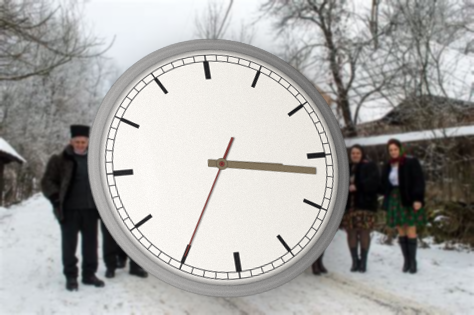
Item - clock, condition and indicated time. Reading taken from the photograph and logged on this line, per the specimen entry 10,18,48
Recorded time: 3,16,35
